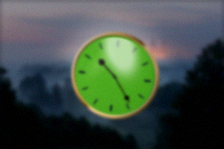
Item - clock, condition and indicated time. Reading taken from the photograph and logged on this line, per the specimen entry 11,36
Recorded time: 10,24
